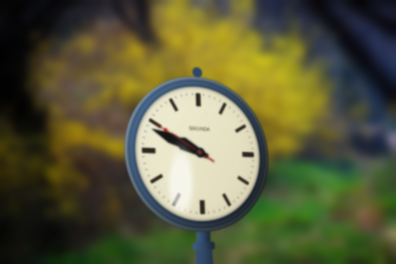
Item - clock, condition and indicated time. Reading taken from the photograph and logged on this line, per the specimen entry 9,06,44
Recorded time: 9,48,50
